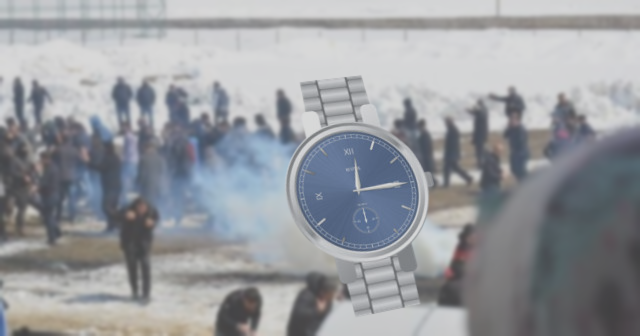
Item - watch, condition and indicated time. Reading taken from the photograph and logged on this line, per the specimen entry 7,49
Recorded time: 12,15
